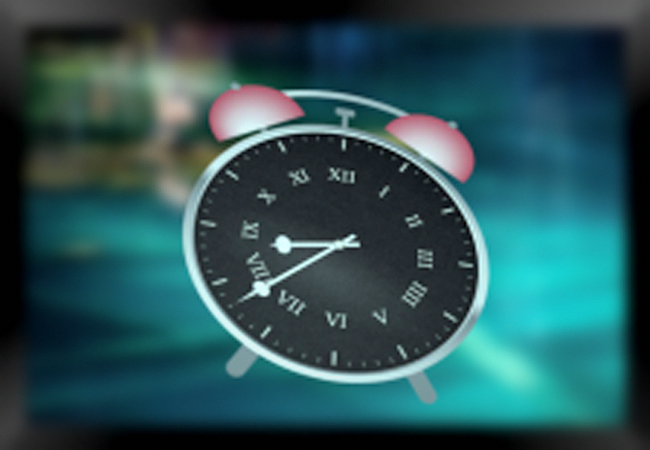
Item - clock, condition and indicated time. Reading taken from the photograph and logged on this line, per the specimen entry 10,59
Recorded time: 8,38
